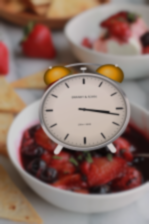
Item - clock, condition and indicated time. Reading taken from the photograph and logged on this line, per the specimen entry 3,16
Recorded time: 3,17
